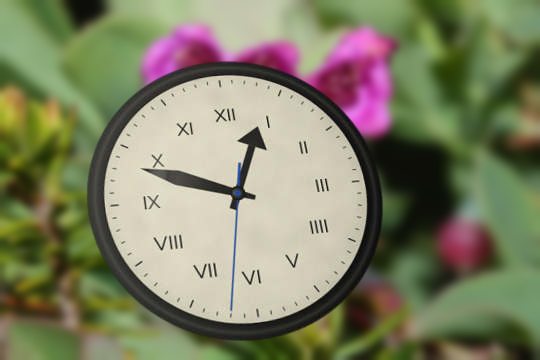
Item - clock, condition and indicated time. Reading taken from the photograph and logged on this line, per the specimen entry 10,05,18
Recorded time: 12,48,32
